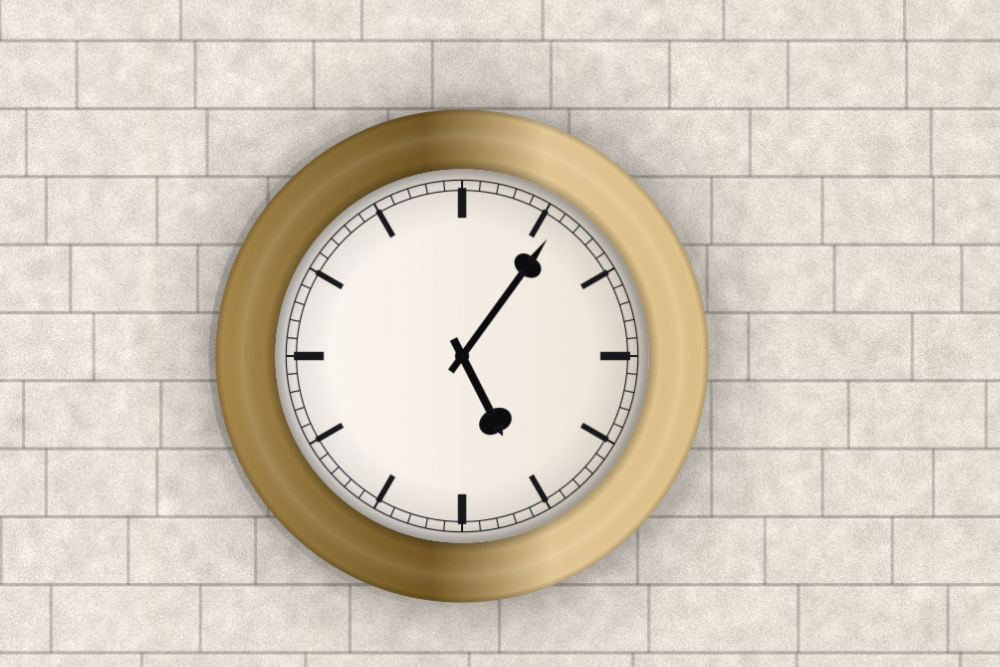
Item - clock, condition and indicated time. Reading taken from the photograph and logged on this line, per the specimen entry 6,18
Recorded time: 5,06
